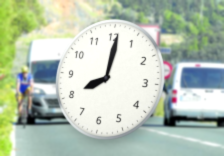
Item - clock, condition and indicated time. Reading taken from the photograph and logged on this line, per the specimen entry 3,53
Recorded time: 8,01
